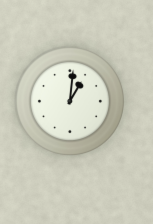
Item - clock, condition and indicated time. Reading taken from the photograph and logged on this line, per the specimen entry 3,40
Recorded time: 1,01
